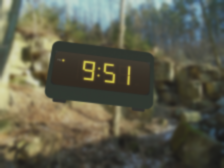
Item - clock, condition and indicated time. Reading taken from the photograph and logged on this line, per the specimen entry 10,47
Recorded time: 9,51
